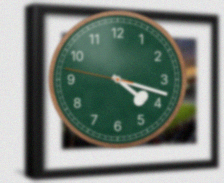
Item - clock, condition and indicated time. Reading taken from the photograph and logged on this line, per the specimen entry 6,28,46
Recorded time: 4,17,47
